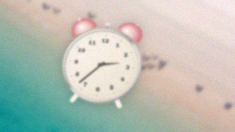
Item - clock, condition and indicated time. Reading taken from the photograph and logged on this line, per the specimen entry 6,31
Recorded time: 2,37
